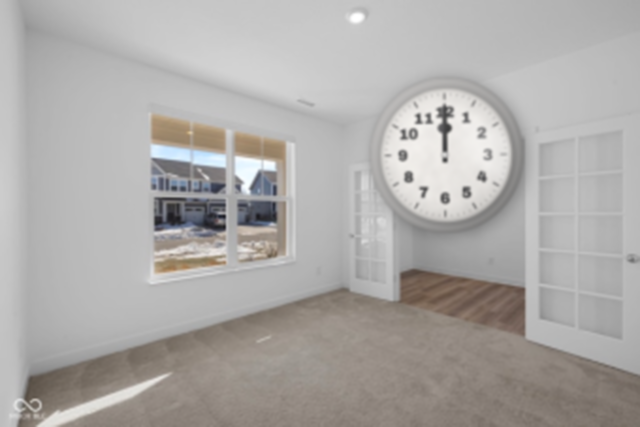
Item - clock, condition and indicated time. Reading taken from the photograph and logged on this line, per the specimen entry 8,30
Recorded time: 12,00
